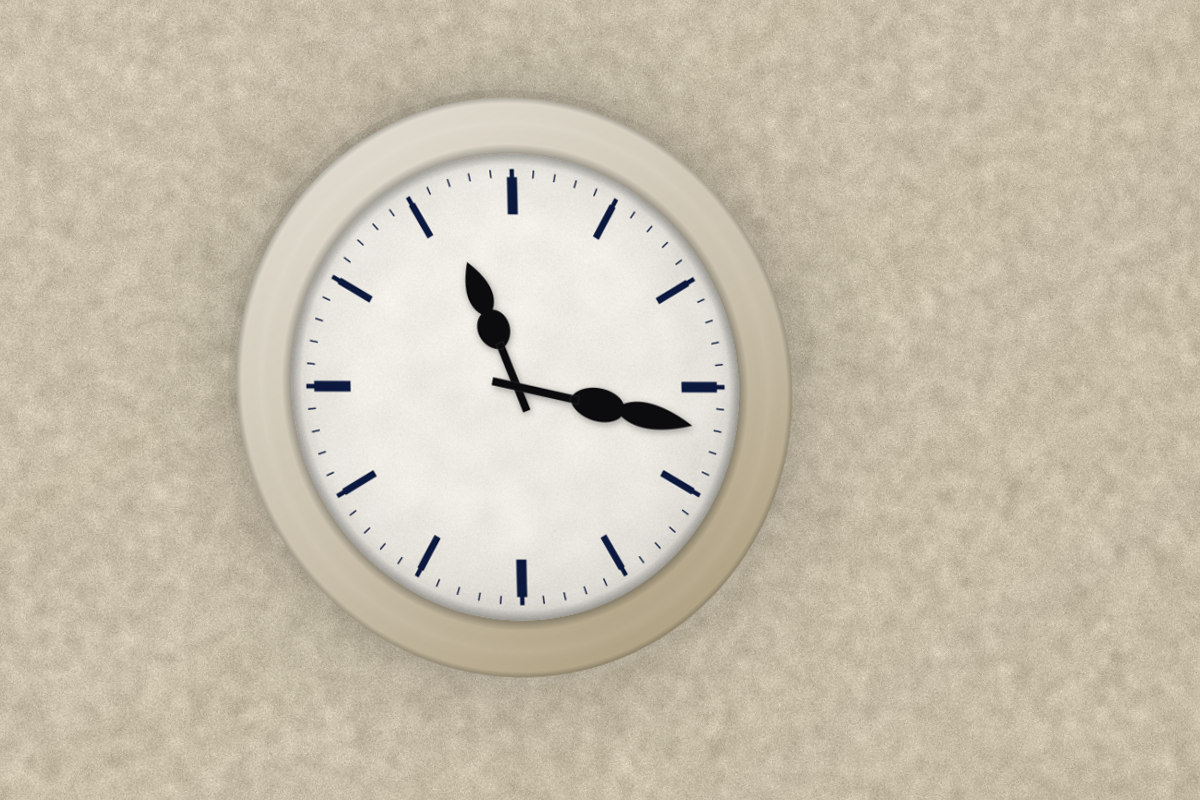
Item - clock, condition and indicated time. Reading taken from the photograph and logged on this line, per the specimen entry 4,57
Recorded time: 11,17
